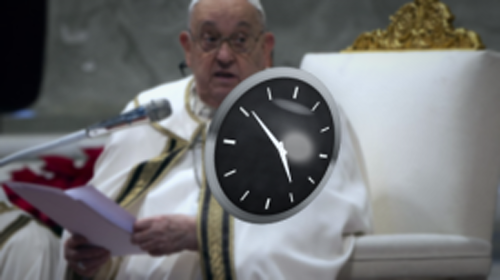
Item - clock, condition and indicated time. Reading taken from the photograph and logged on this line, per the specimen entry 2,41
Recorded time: 4,51
